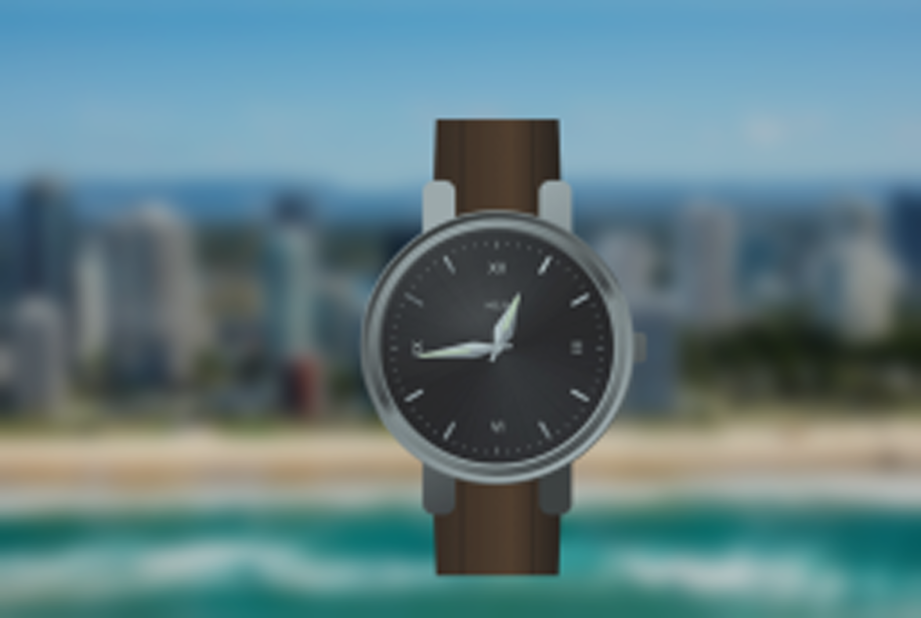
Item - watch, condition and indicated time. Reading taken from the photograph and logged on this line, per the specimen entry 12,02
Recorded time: 12,44
